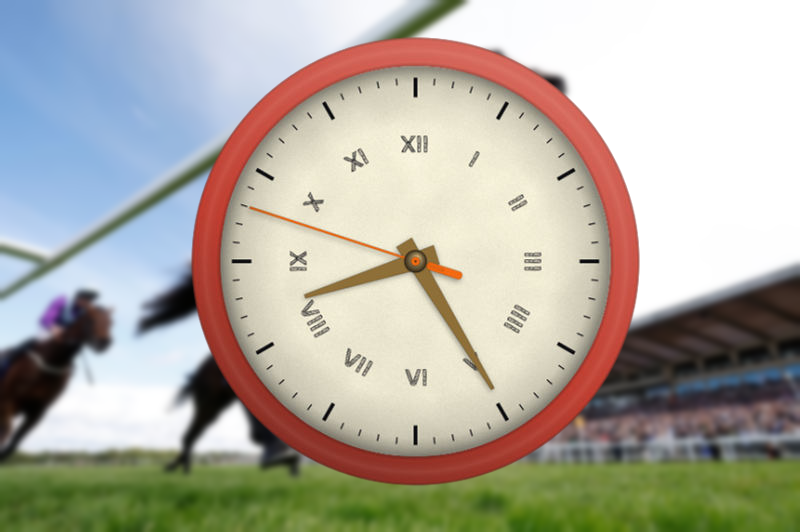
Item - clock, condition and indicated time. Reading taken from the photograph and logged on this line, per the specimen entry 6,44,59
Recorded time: 8,24,48
